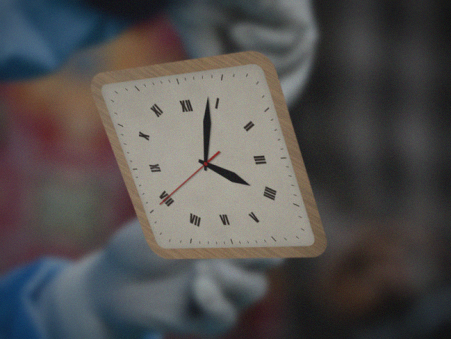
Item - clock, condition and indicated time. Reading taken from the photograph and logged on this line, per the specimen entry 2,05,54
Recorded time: 4,03,40
